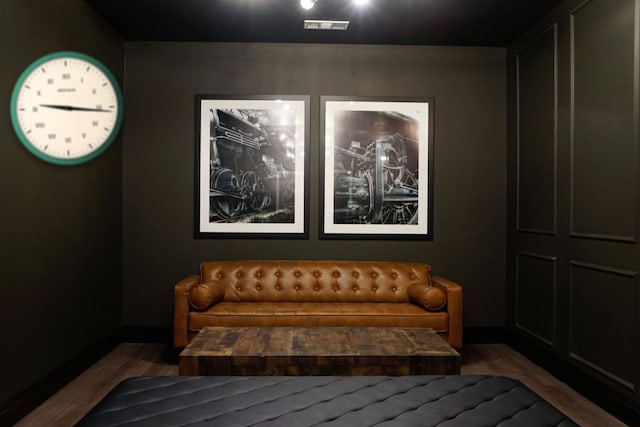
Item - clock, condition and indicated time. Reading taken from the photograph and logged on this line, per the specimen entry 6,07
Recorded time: 9,16
